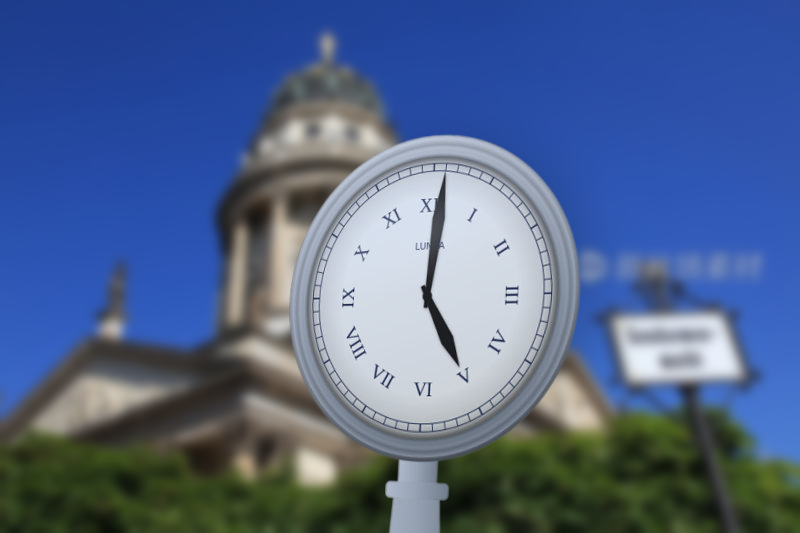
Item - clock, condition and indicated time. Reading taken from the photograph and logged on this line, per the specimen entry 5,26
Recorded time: 5,01
